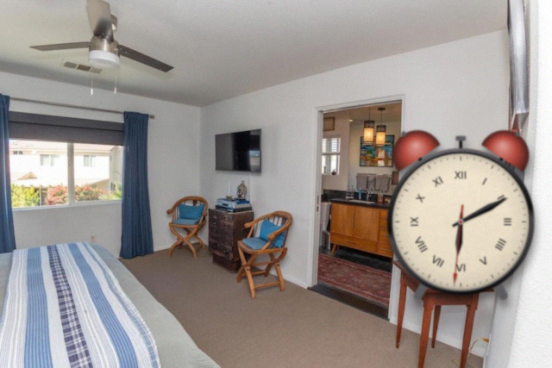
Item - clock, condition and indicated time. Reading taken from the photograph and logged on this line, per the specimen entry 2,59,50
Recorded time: 6,10,31
